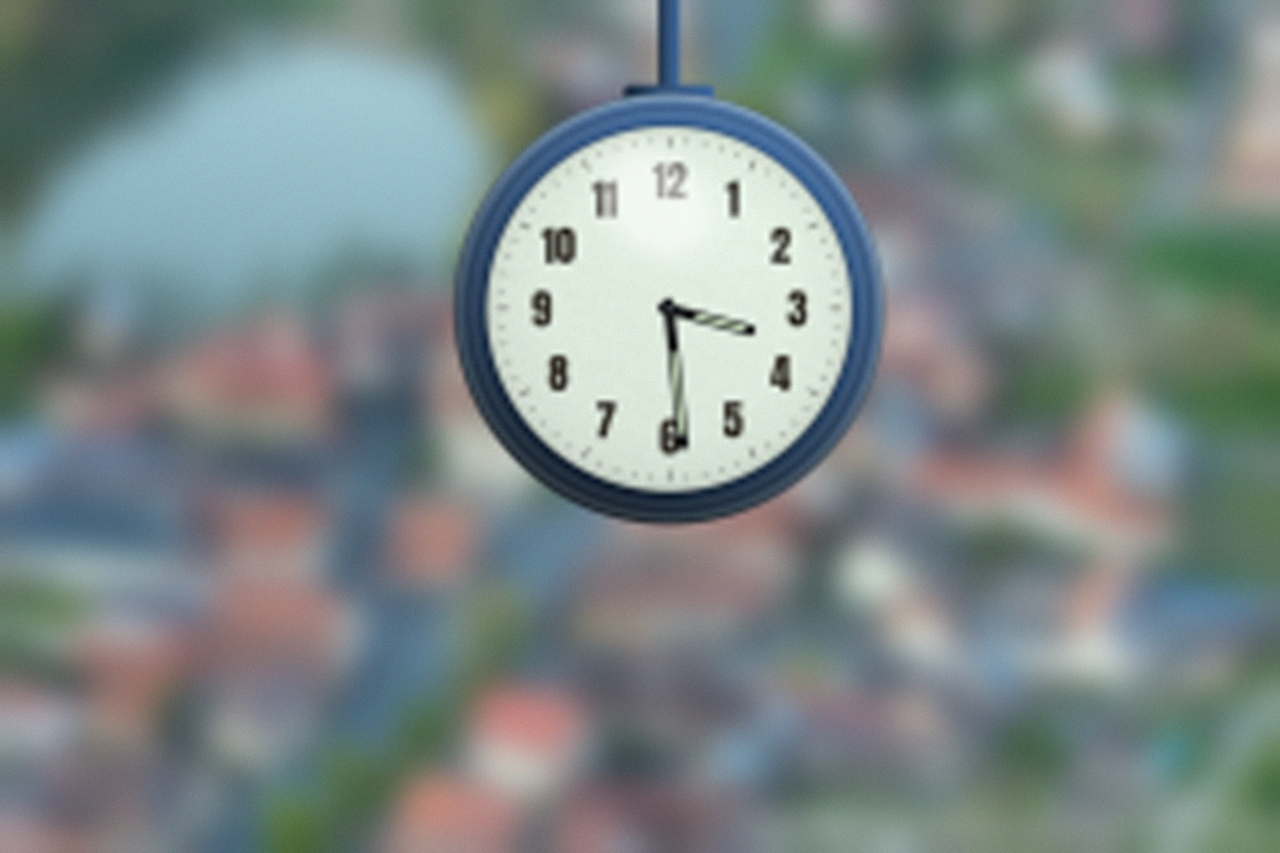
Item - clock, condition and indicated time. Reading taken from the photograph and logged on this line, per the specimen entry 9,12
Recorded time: 3,29
